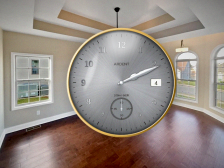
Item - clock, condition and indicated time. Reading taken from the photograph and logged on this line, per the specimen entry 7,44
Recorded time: 2,11
